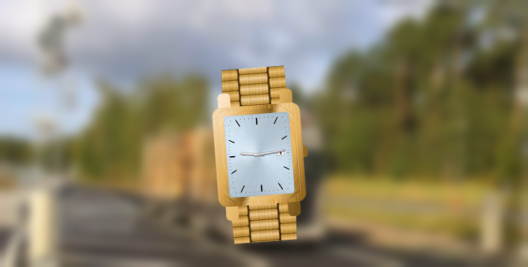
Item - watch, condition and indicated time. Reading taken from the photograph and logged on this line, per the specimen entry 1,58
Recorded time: 9,14
